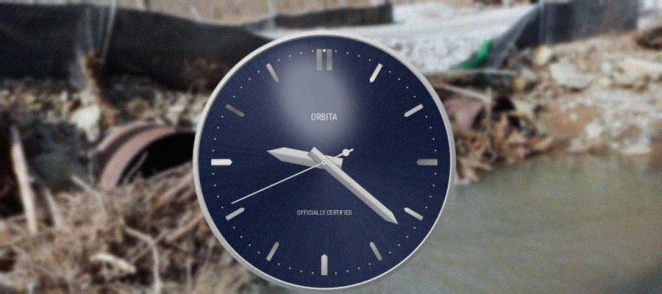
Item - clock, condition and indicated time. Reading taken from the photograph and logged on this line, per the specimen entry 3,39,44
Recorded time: 9,21,41
